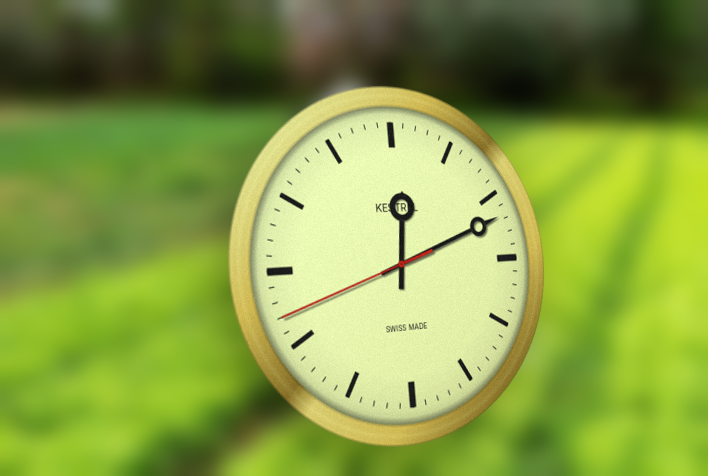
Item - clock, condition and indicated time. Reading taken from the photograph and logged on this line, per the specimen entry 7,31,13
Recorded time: 12,11,42
